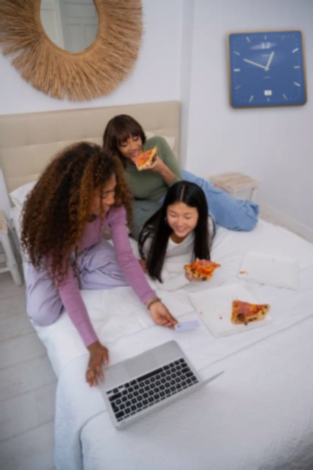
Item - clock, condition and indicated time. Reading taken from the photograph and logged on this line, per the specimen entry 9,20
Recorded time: 12,49
